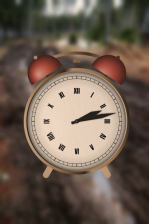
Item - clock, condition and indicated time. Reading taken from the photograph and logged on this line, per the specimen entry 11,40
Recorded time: 2,13
